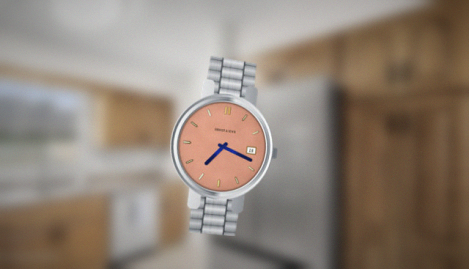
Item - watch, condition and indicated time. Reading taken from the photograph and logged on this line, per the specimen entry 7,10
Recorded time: 7,18
